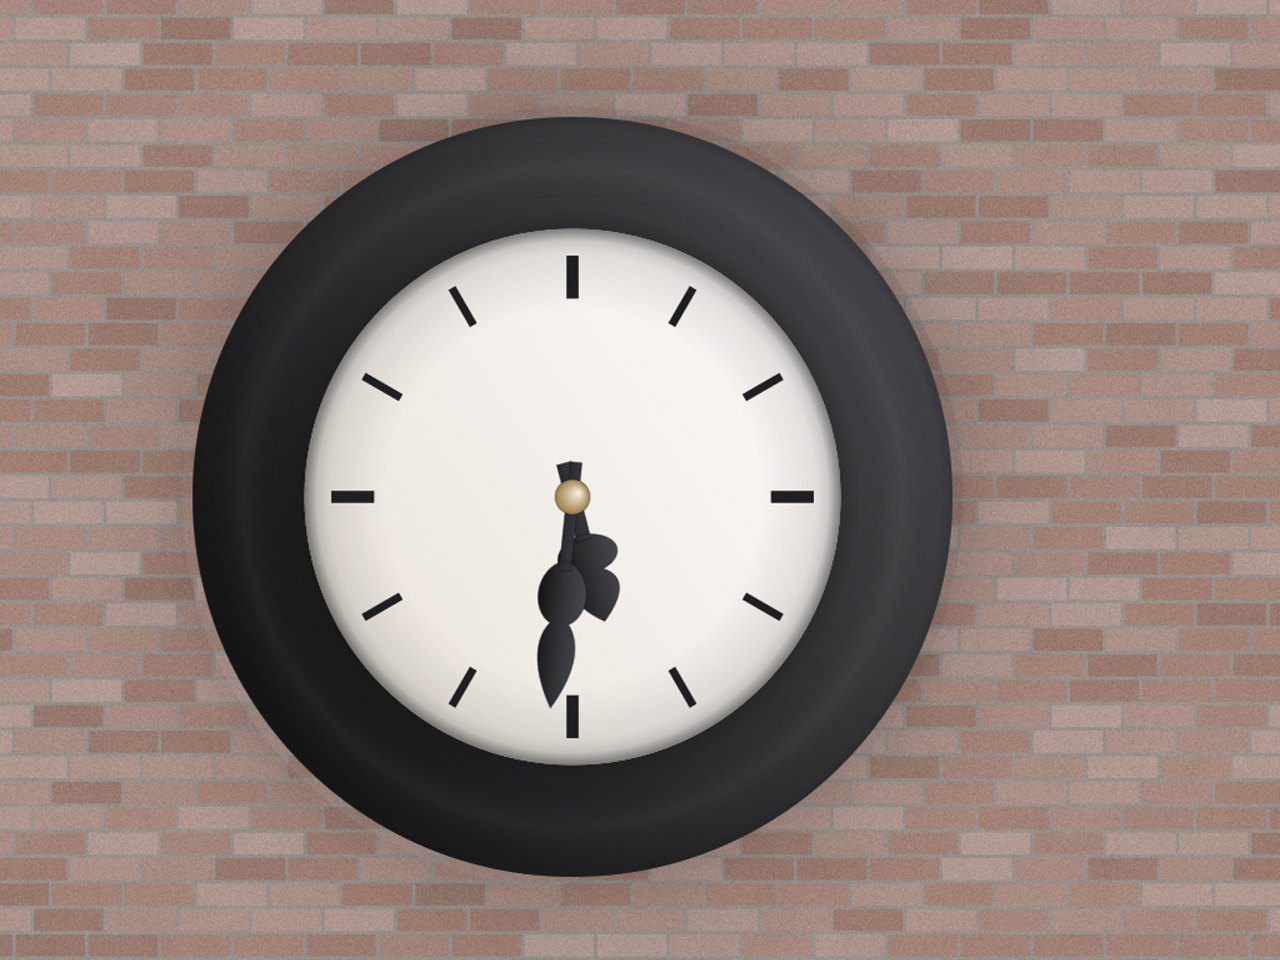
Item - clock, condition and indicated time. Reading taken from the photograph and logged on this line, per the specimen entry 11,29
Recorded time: 5,31
